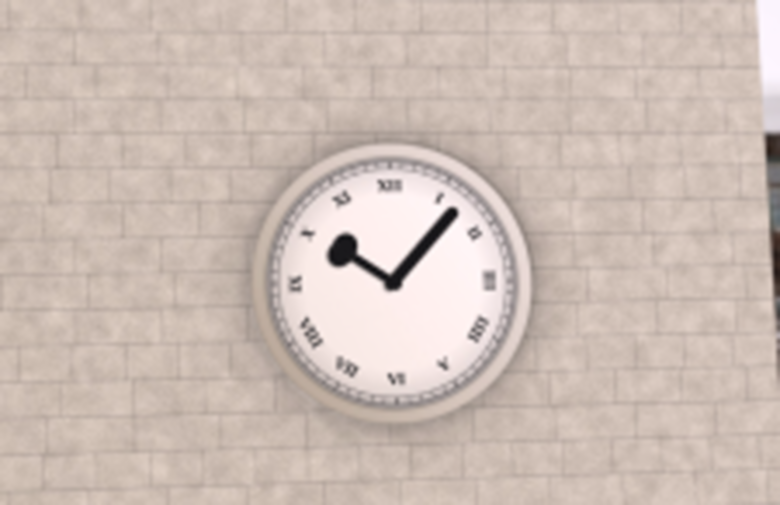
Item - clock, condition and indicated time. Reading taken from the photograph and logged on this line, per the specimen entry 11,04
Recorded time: 10,07
